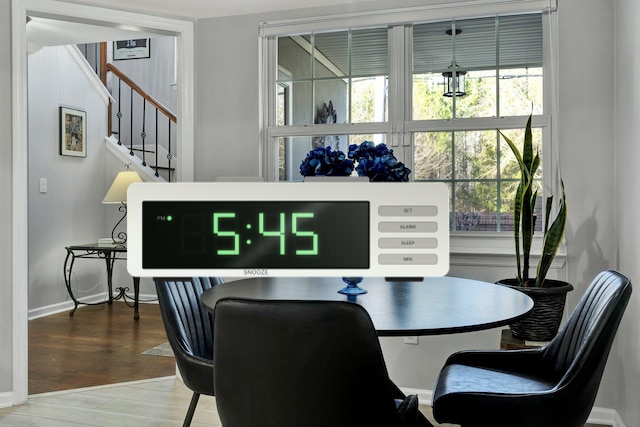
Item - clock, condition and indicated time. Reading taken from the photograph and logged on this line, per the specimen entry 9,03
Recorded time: 5,45
